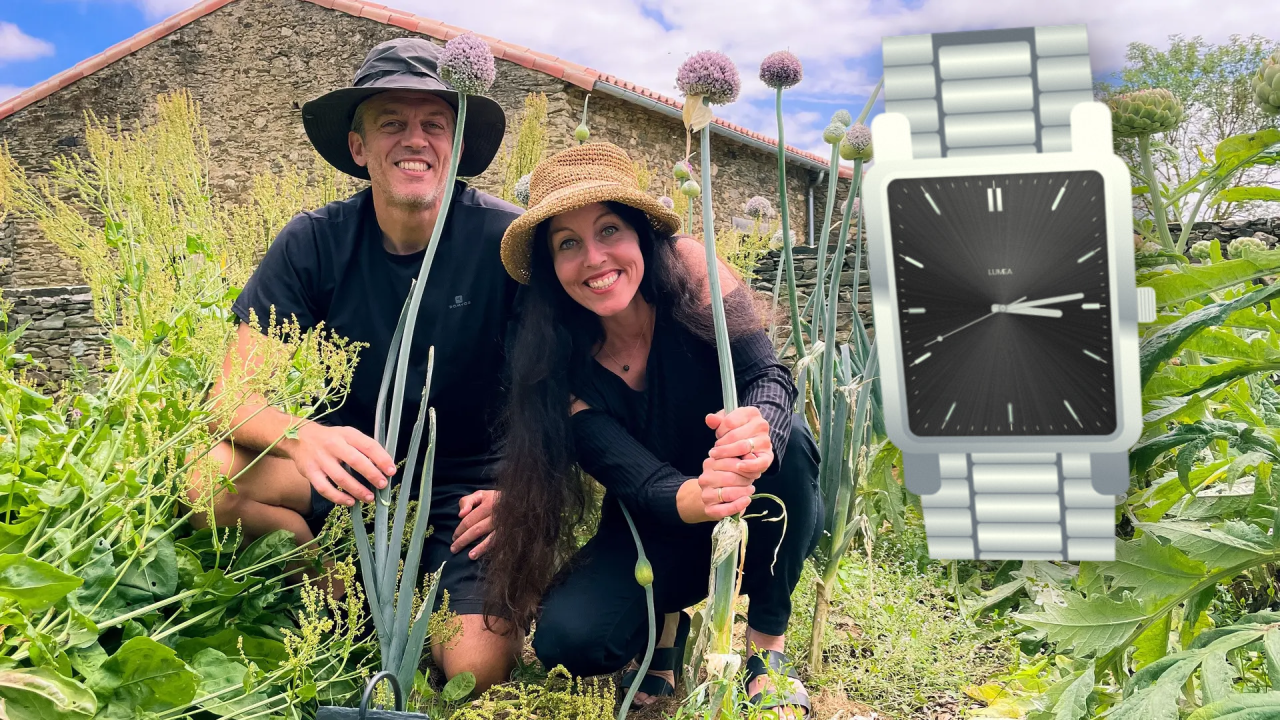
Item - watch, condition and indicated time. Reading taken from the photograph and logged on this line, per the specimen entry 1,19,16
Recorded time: 3,13,41
